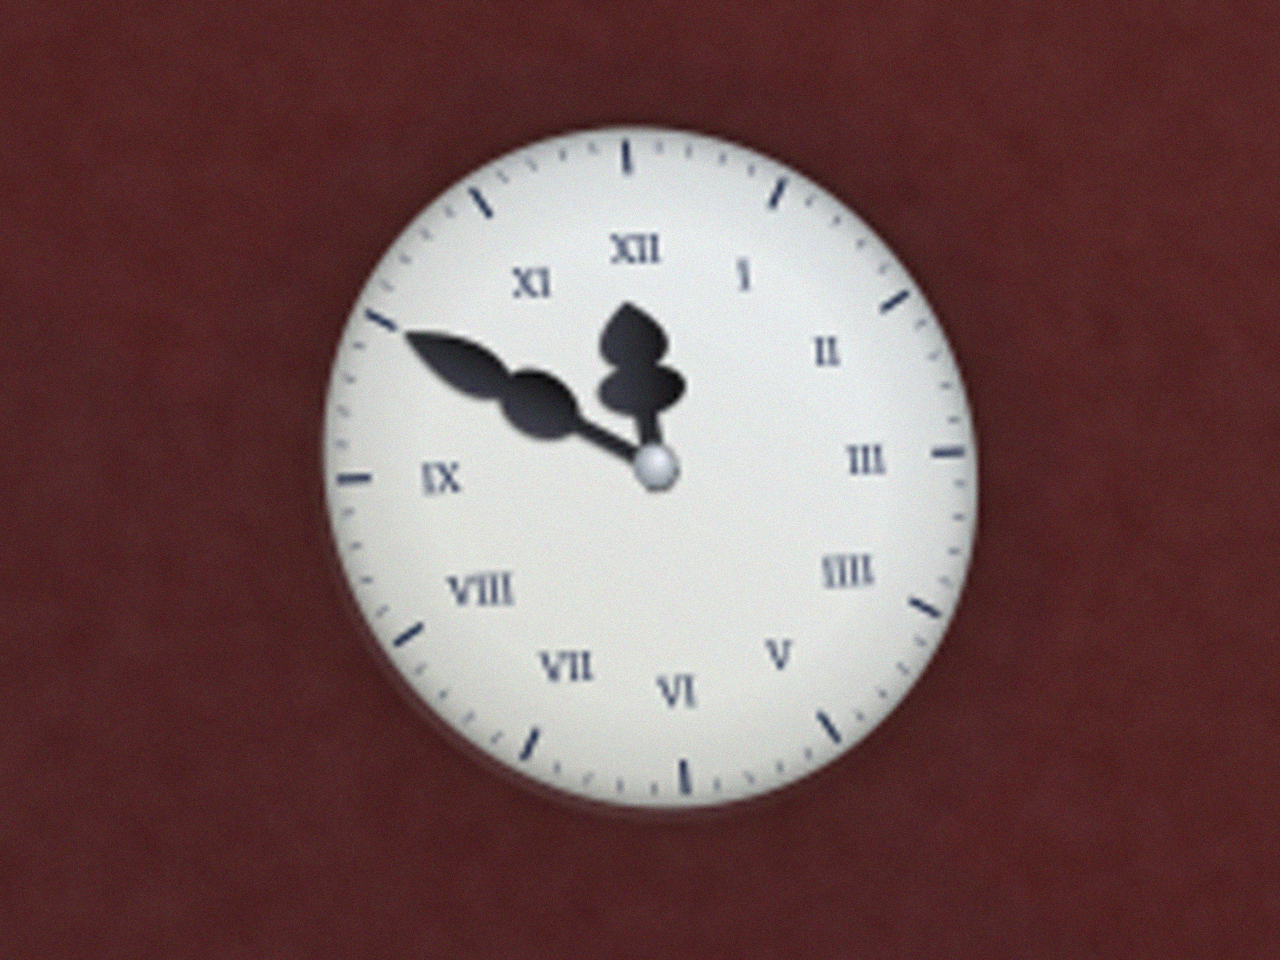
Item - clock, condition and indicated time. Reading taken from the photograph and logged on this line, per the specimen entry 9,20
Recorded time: 11,50
